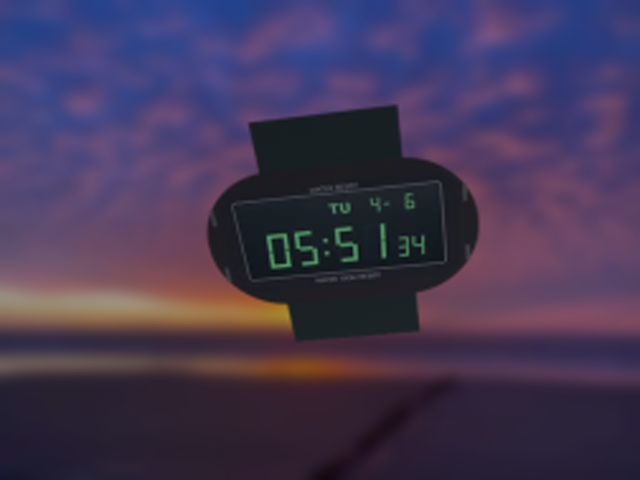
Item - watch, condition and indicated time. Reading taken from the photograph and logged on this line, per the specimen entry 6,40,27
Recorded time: 5,51,34
